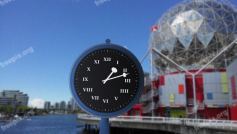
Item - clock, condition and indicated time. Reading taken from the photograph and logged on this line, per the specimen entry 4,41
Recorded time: 1,12
